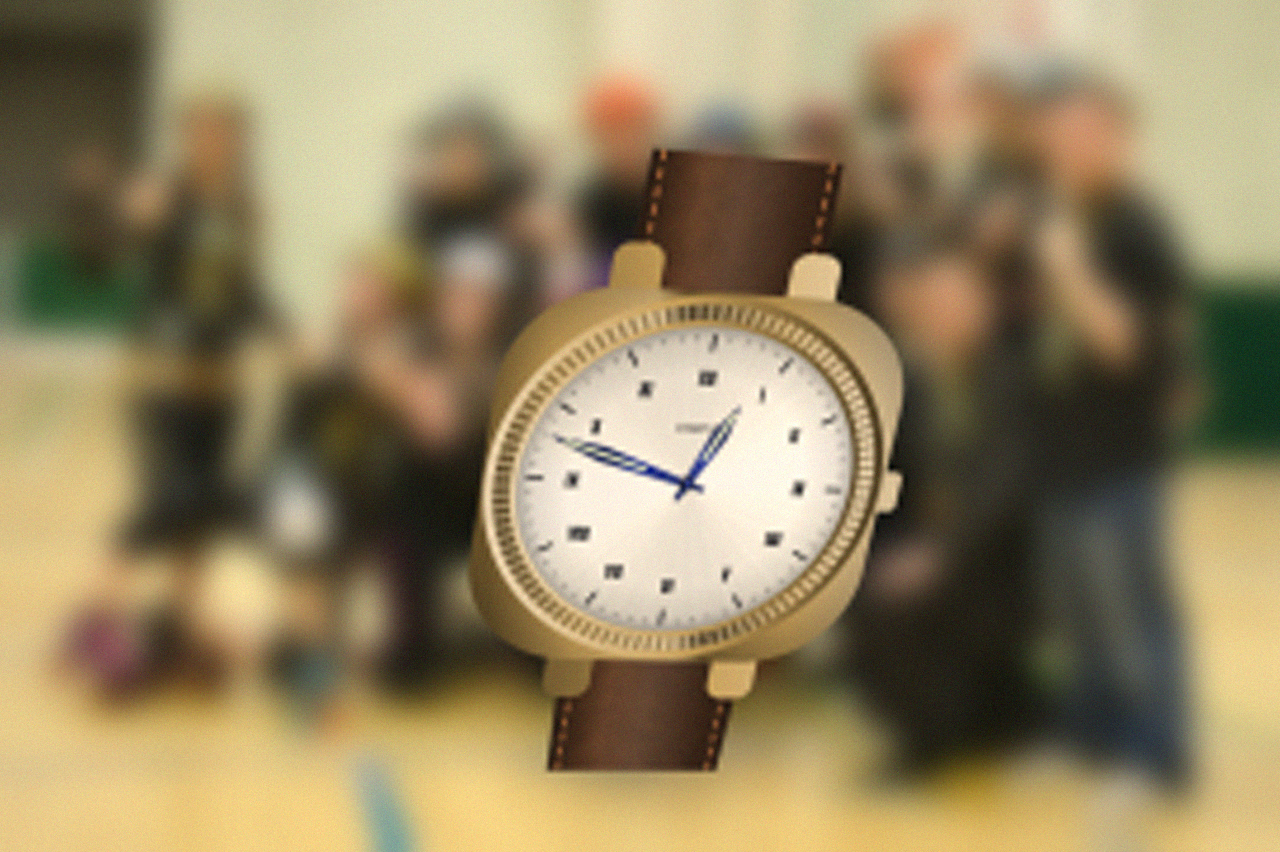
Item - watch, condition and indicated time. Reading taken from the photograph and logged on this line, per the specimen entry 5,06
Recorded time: 12,48
